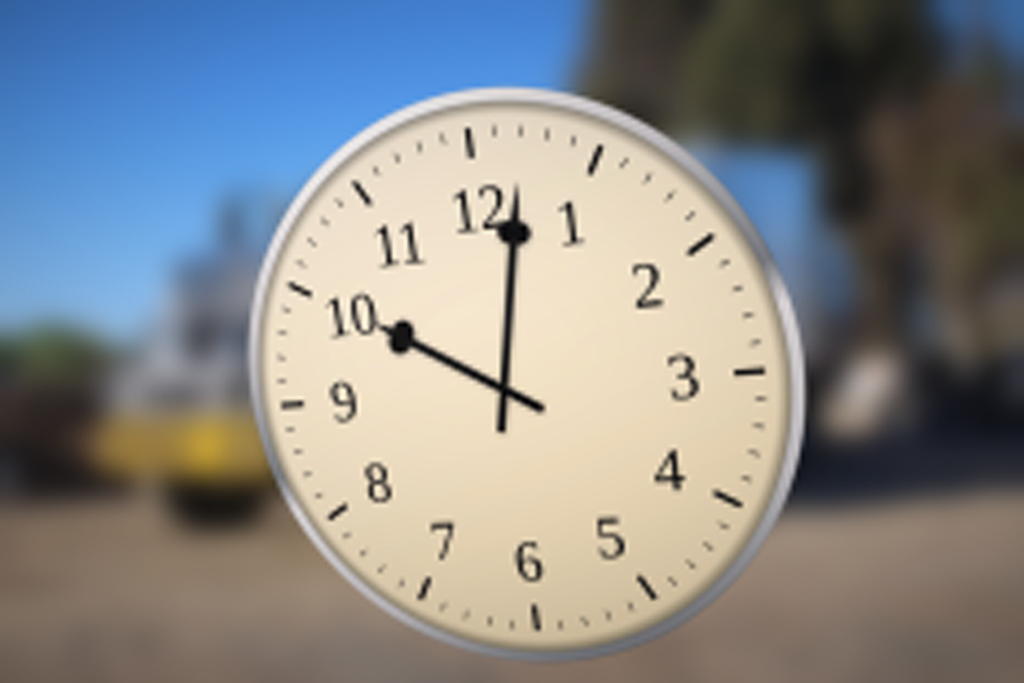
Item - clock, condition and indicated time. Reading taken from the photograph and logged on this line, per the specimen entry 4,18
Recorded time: 10,02
